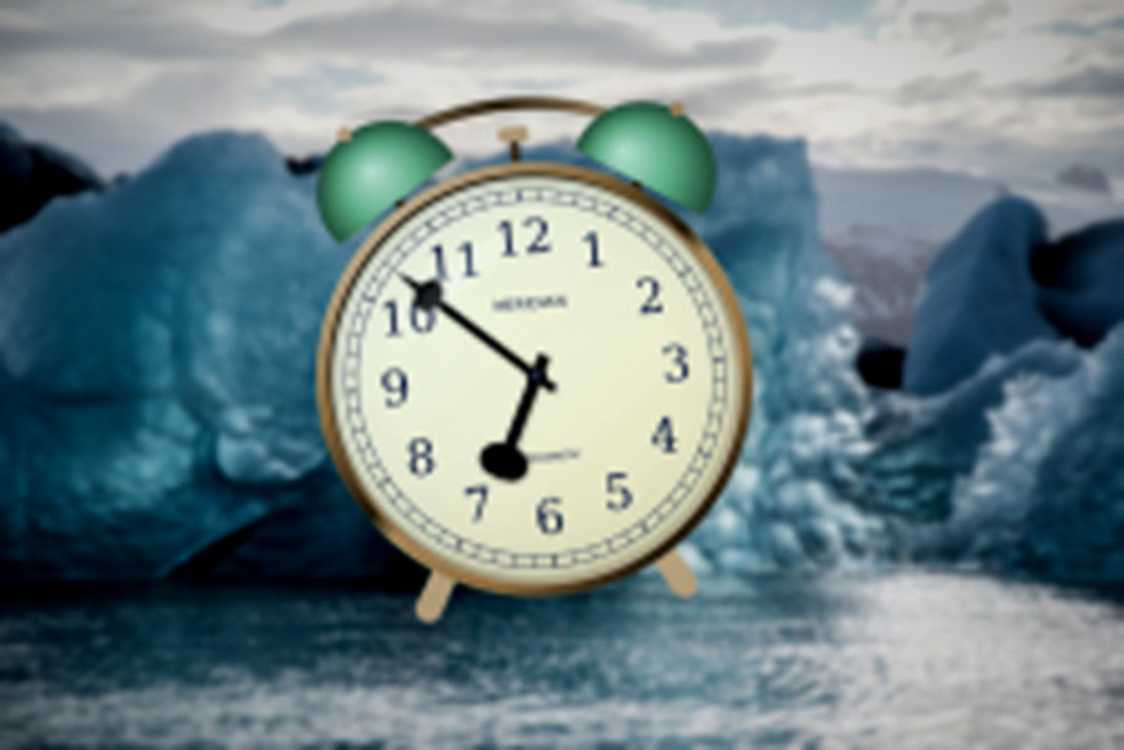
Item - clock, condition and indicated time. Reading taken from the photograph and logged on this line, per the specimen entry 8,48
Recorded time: 6,52
